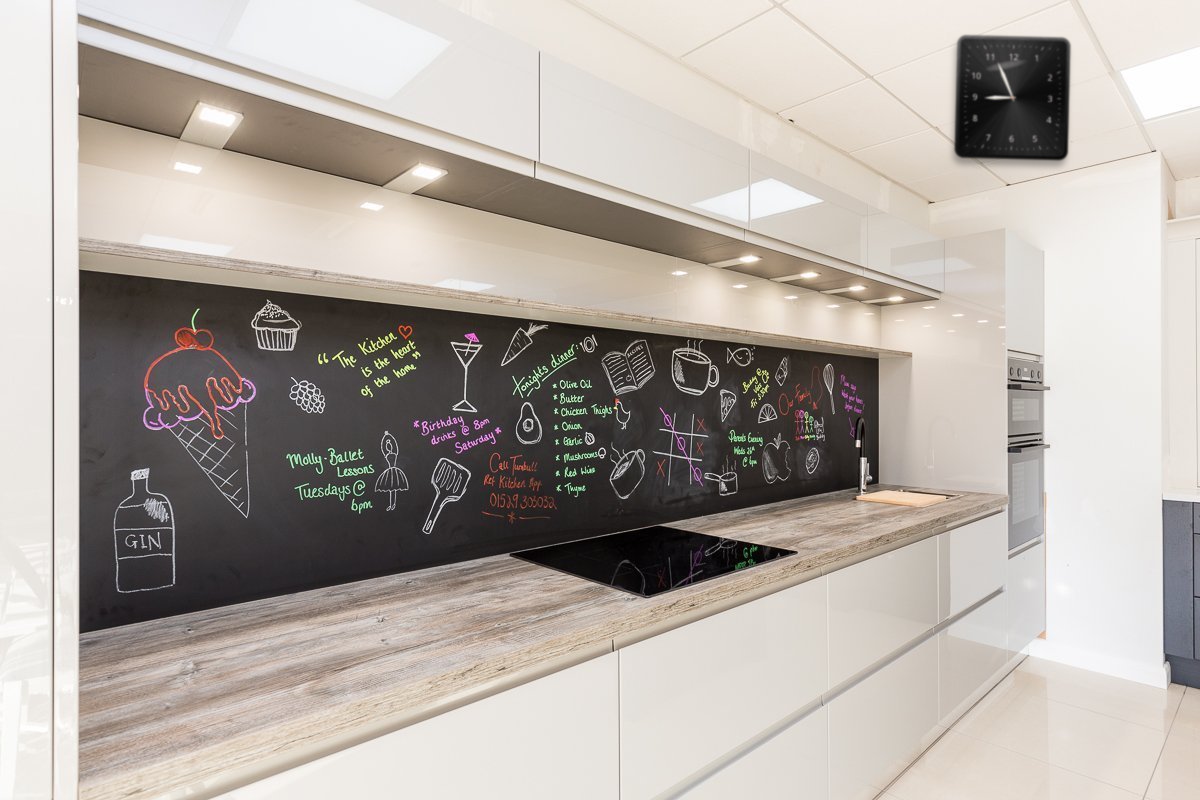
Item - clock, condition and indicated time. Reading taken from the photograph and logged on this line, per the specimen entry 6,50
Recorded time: 8,56
